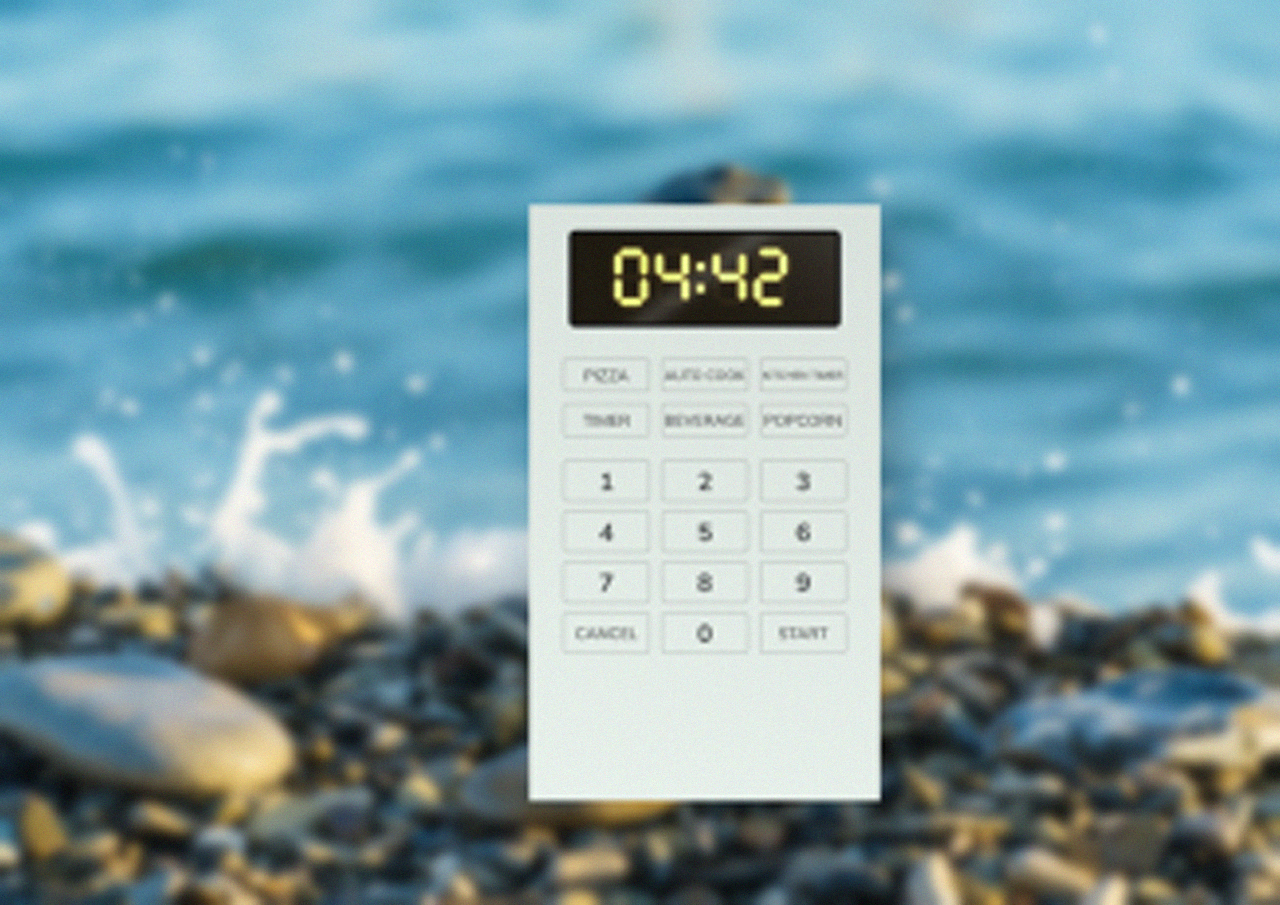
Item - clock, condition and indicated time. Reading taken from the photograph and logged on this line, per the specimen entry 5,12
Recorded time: 4,42
